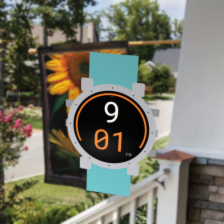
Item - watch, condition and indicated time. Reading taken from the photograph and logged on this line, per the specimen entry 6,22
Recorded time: 9,01
